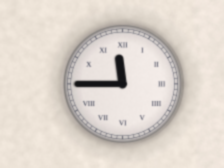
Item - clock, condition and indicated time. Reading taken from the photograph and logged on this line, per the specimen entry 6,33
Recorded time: 11,45
